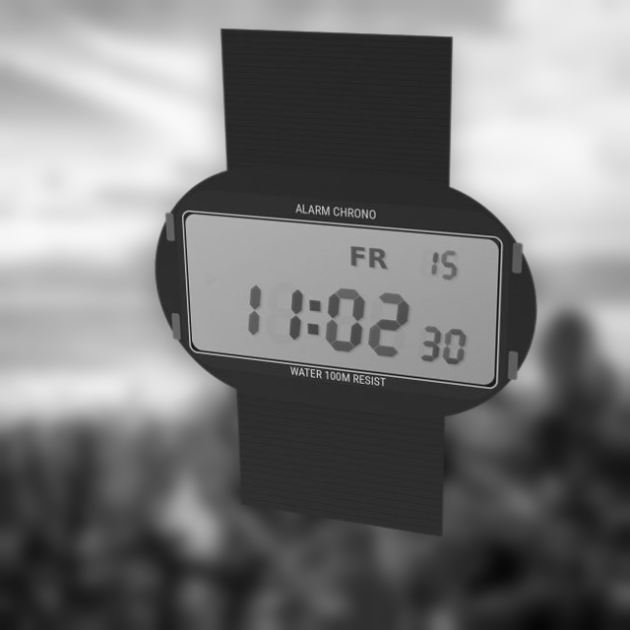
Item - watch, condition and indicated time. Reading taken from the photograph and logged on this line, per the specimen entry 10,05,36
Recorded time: 11,02,30
